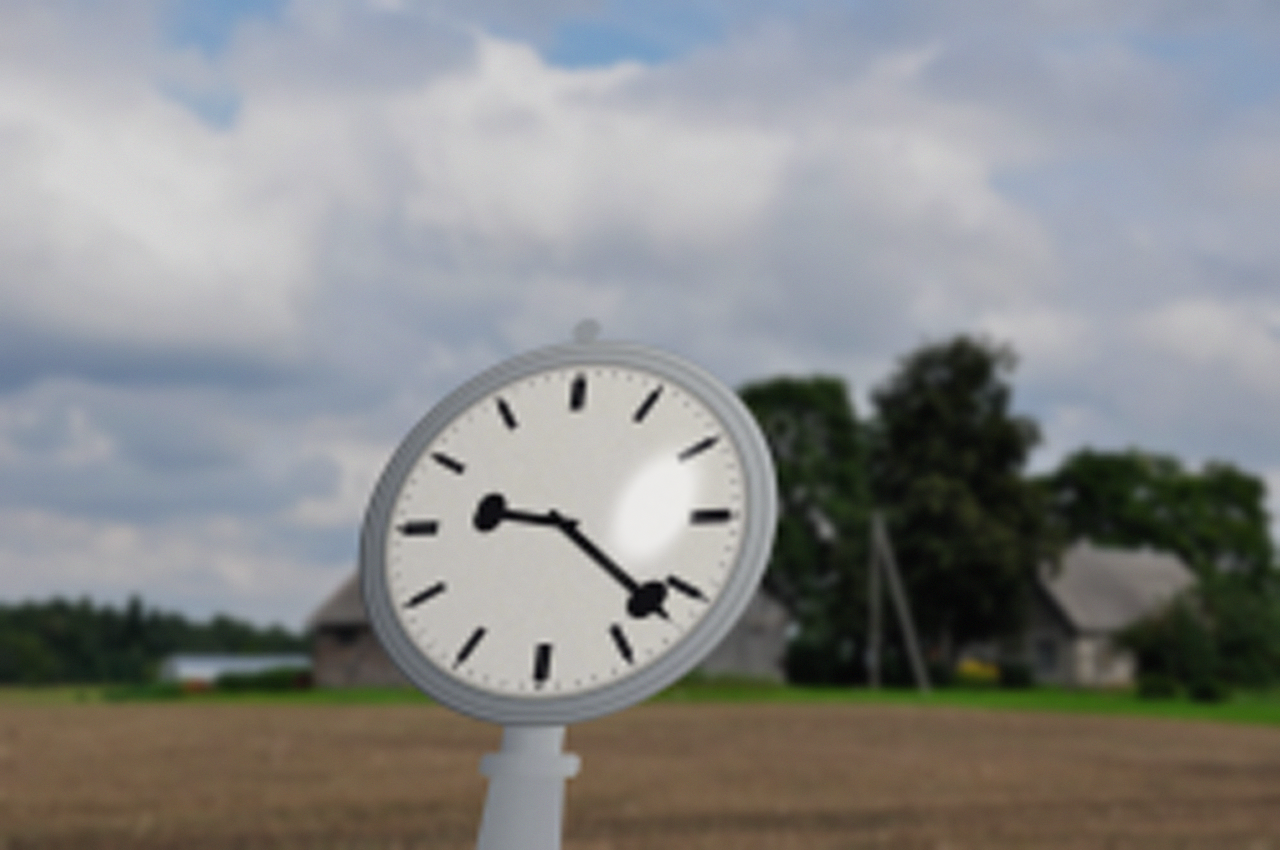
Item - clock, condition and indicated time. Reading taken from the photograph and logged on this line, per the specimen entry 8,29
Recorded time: 9,22
